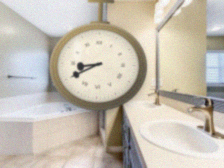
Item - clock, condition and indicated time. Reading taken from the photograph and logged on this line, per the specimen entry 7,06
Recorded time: 8,40
